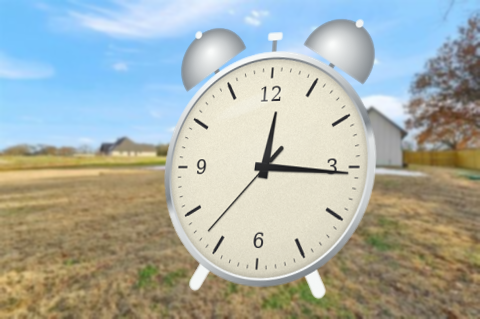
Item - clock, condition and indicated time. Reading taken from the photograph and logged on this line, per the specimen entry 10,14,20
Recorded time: 12,15,37
